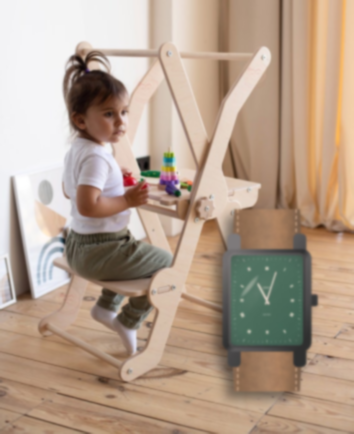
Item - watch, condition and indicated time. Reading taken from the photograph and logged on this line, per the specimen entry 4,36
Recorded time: 11,03
